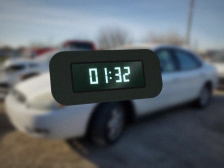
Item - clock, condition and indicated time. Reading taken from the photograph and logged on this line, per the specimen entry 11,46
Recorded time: 1,32
